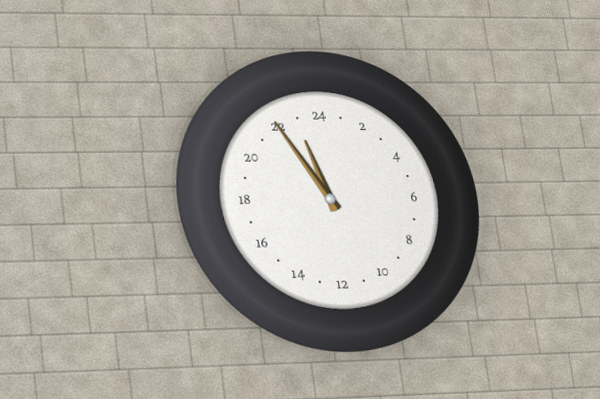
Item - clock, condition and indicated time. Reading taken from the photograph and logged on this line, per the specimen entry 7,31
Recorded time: 22,55
